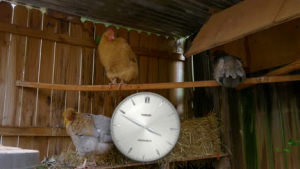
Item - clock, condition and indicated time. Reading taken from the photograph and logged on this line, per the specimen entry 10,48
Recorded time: 3,49
